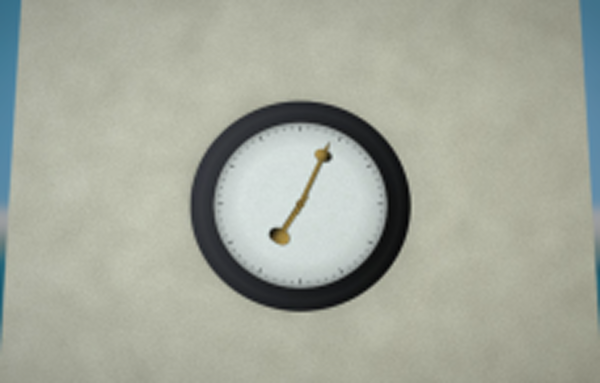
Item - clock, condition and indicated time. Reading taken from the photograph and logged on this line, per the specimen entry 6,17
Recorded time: 7,04
